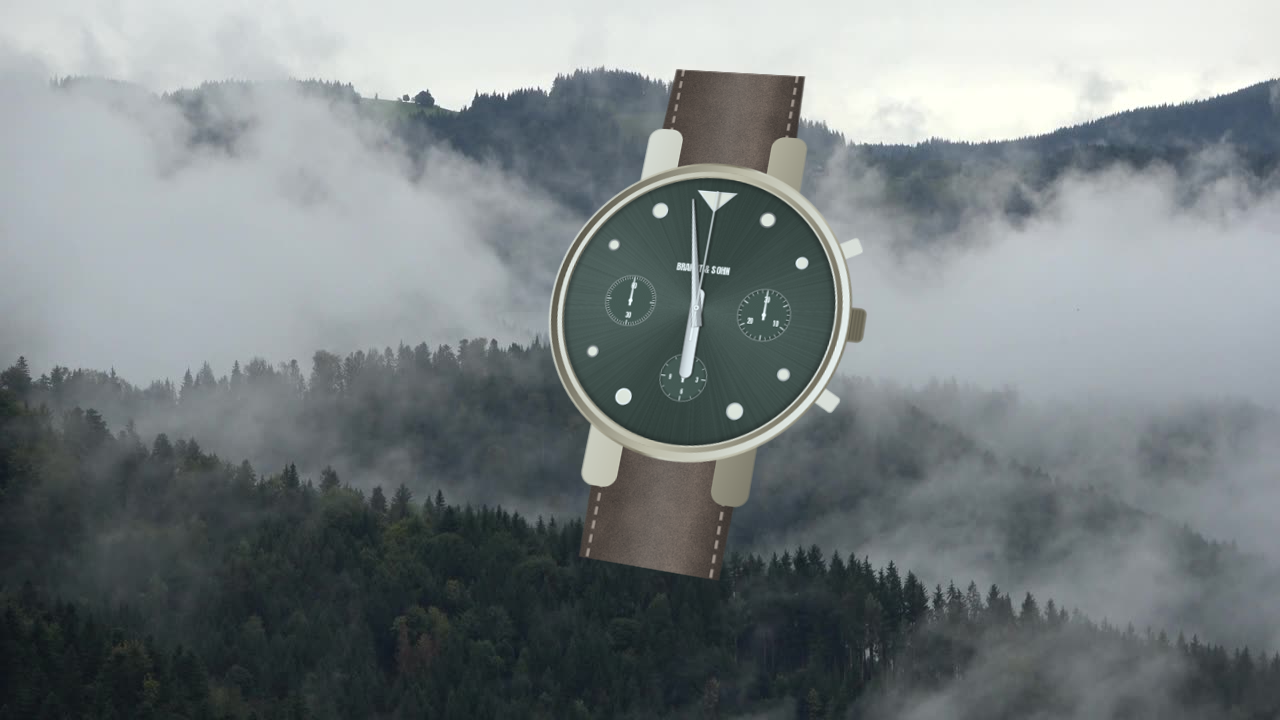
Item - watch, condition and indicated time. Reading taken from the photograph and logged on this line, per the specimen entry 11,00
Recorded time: 5,58
